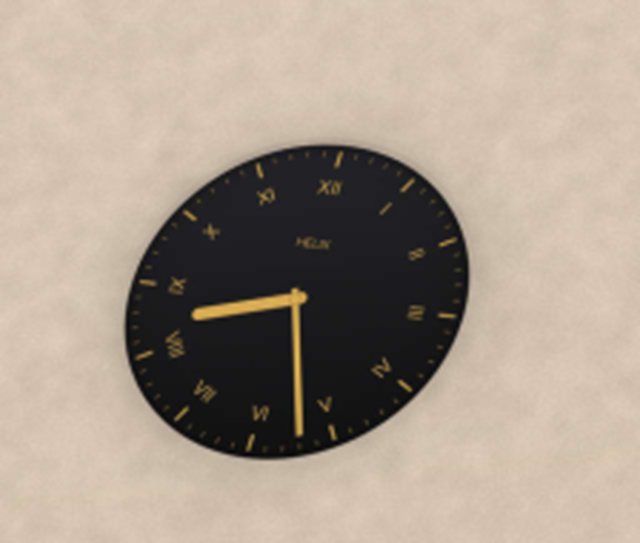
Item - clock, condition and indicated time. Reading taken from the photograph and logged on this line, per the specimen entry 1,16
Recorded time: 8,27
